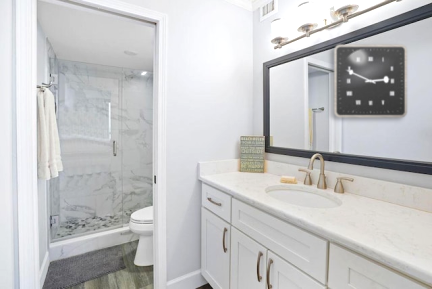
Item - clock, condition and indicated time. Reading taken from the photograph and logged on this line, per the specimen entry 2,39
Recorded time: 2,49
